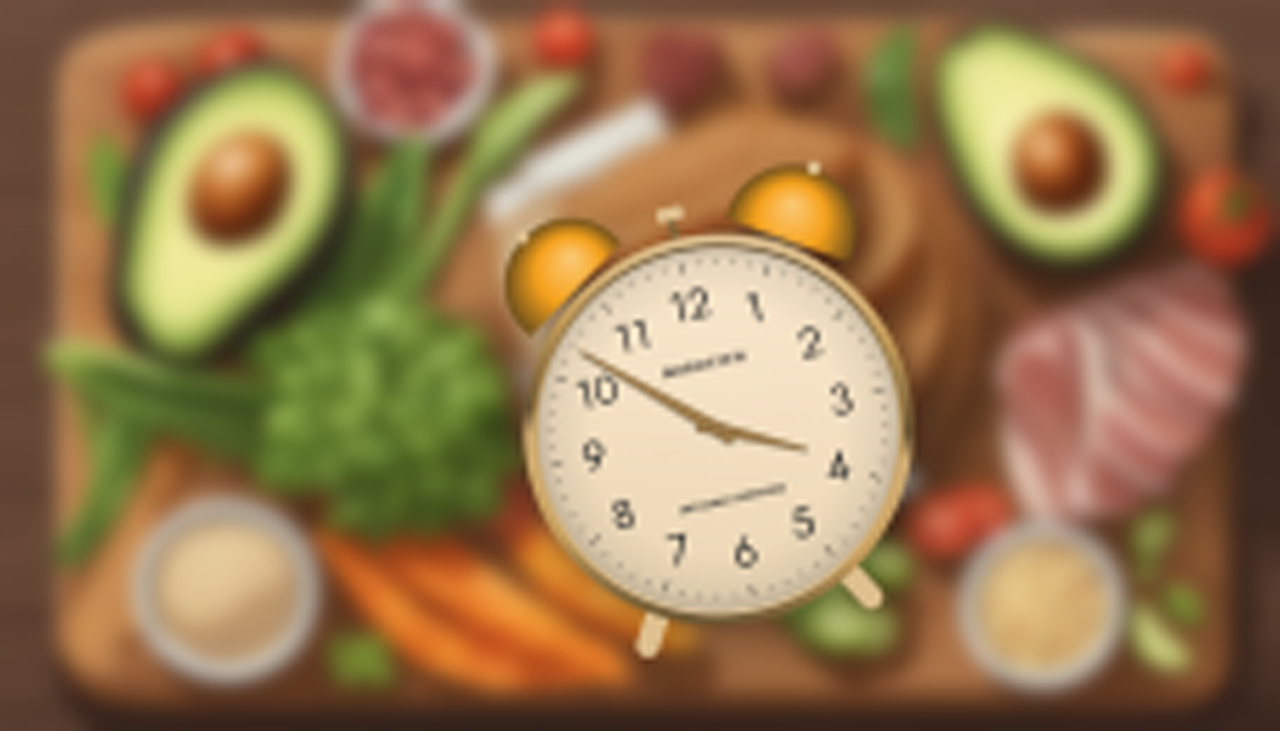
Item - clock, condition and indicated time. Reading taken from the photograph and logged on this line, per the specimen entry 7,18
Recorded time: 3,52
